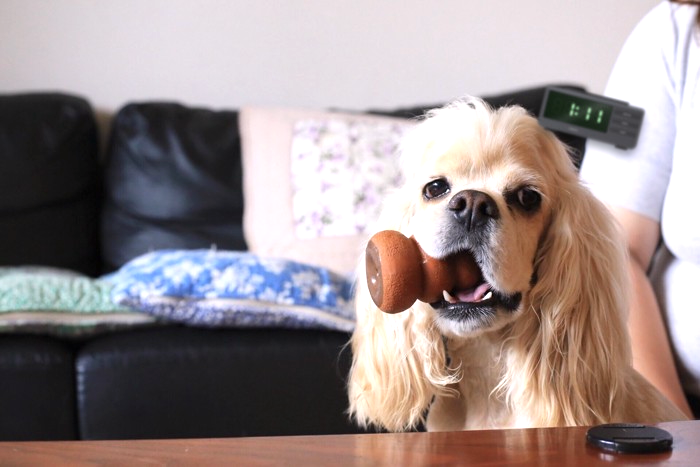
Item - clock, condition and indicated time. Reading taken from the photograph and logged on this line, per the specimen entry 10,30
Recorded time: 1,11
